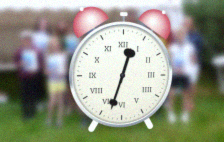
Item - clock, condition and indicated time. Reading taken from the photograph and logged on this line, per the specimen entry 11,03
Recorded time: 12,33
